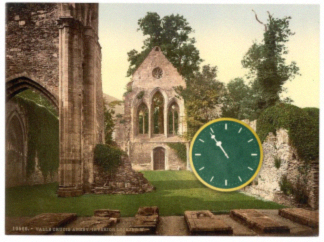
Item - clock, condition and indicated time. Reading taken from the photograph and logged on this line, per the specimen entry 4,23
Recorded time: 10,54
